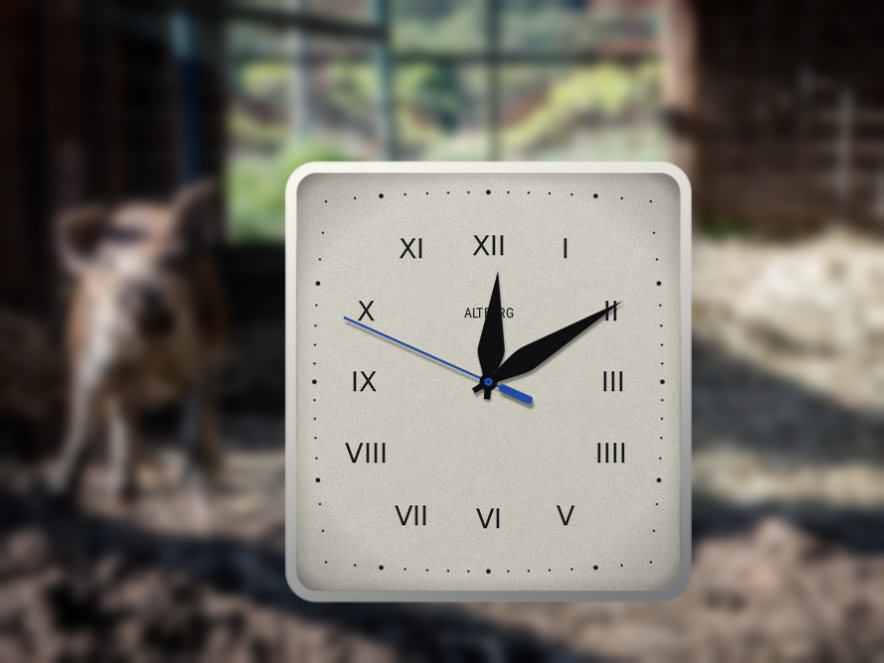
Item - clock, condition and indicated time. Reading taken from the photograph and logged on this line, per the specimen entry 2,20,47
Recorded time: 12,09,49
